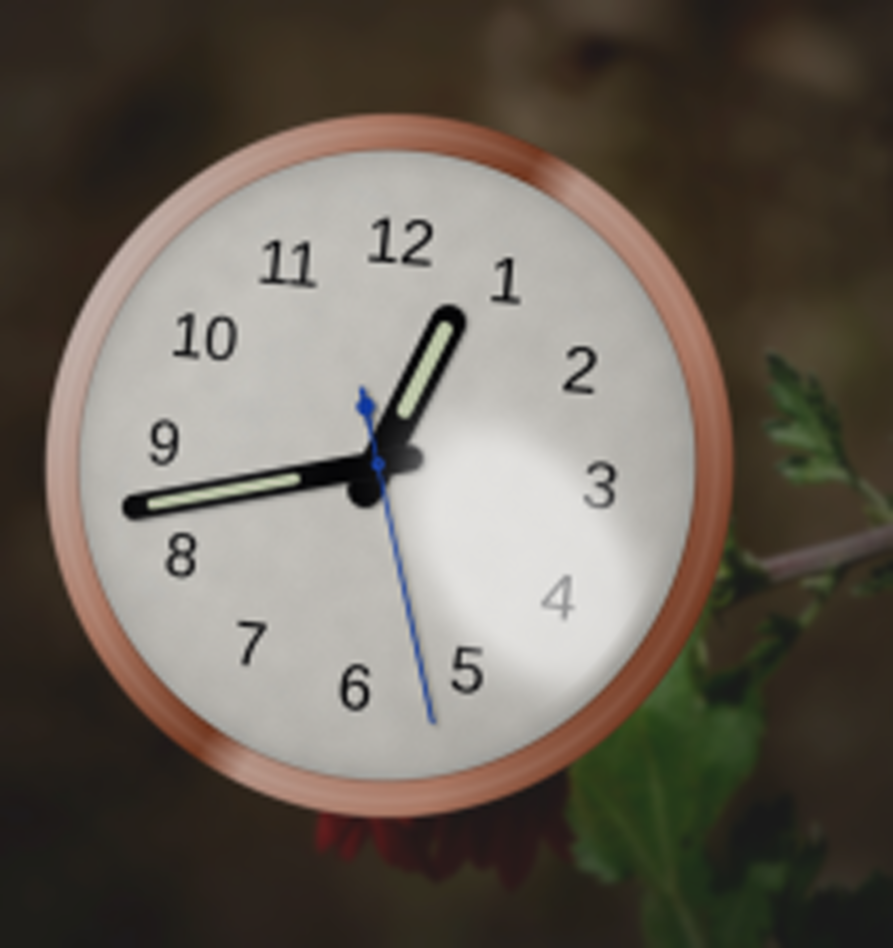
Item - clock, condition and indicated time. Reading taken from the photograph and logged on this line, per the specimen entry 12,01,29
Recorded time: 12,42,27
